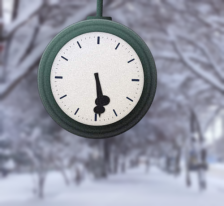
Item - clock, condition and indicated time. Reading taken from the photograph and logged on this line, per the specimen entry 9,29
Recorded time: 5,29
